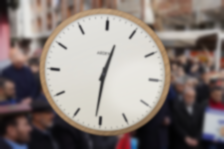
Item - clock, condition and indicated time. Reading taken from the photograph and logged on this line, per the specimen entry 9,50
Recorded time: 12,31
